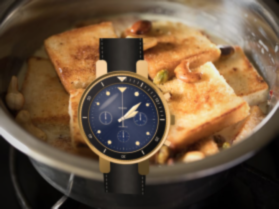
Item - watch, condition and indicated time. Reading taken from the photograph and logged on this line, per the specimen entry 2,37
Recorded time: 2,08
